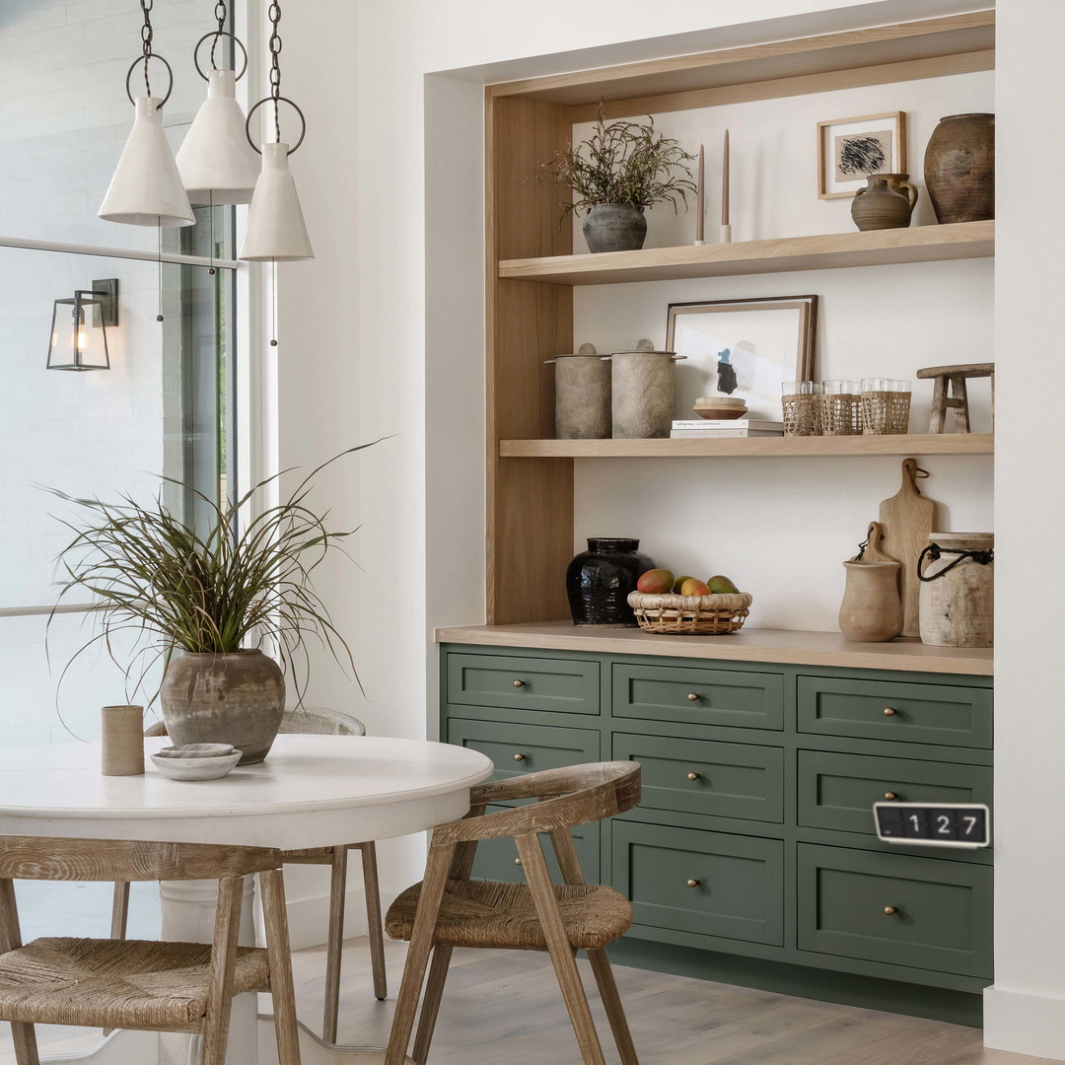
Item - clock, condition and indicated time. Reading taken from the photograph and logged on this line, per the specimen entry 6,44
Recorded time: 1,27
